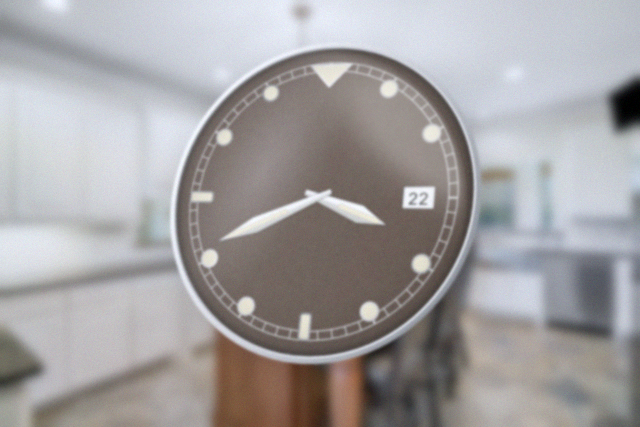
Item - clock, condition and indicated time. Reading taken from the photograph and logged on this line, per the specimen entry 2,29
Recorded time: 3,41
